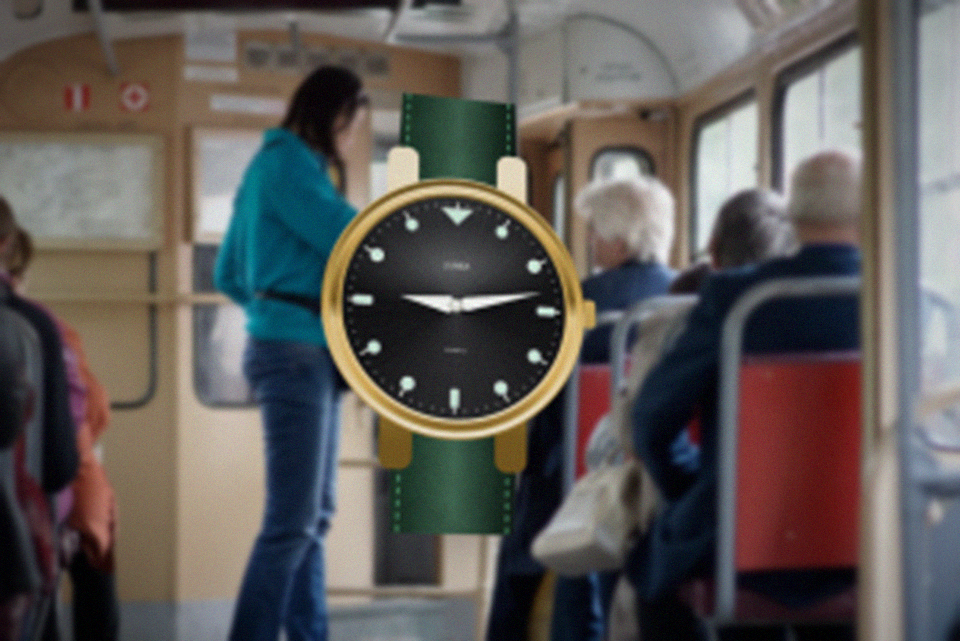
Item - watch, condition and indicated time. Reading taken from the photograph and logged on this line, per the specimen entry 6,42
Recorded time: 9,13
